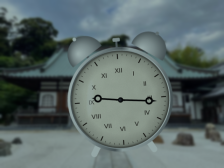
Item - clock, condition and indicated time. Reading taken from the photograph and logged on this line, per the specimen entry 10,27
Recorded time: 9,16
